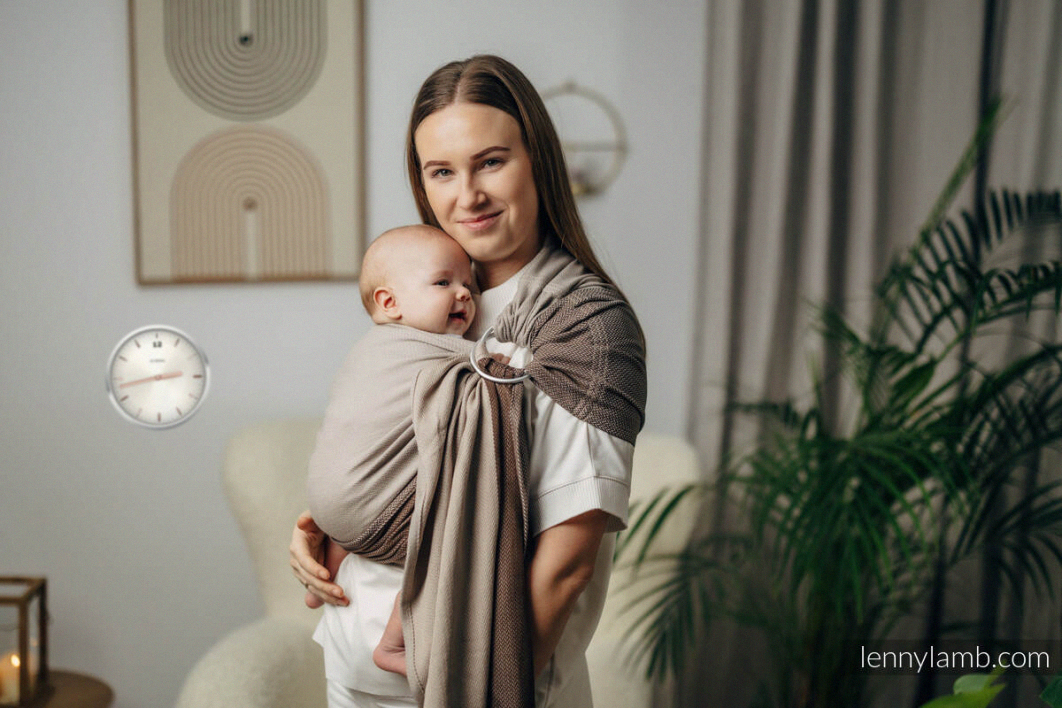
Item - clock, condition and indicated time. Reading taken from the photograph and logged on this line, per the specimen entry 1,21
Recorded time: 2,43
